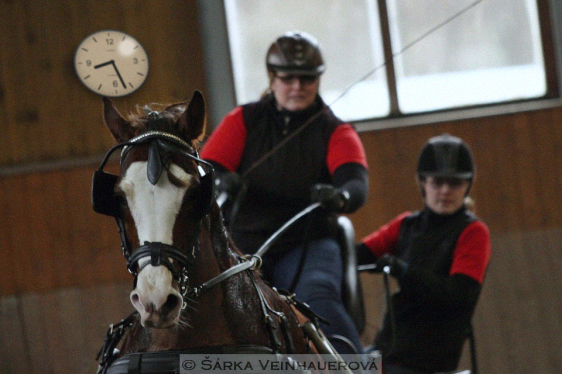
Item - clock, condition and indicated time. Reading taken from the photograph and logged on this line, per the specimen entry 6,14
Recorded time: 8,27
